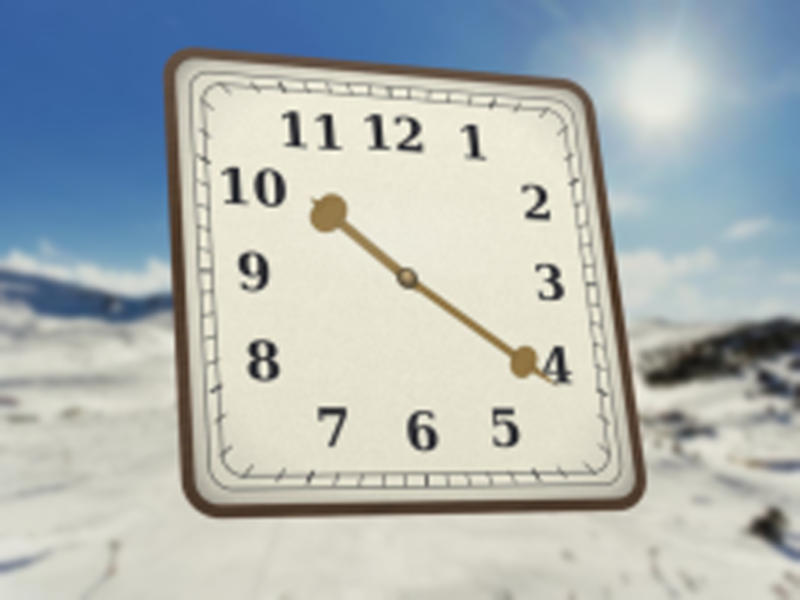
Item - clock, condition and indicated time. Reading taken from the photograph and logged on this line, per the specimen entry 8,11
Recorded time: 10,21
